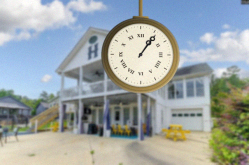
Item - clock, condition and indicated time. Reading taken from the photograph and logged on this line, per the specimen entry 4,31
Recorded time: 1,06
